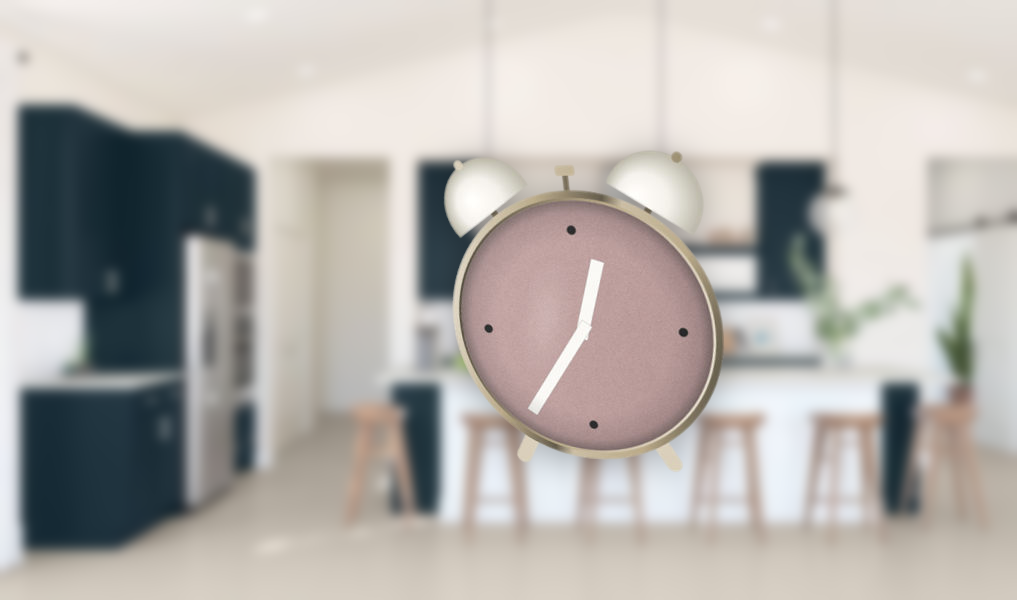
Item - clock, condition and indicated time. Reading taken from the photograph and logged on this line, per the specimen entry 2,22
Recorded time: 12,36
